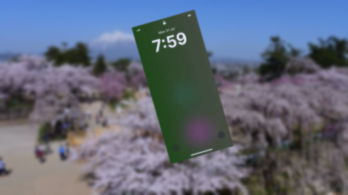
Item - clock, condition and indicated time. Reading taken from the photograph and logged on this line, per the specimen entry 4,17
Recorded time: 7,59
